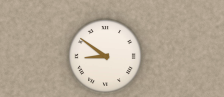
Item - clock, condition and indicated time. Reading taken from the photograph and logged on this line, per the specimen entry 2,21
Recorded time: 8,51
